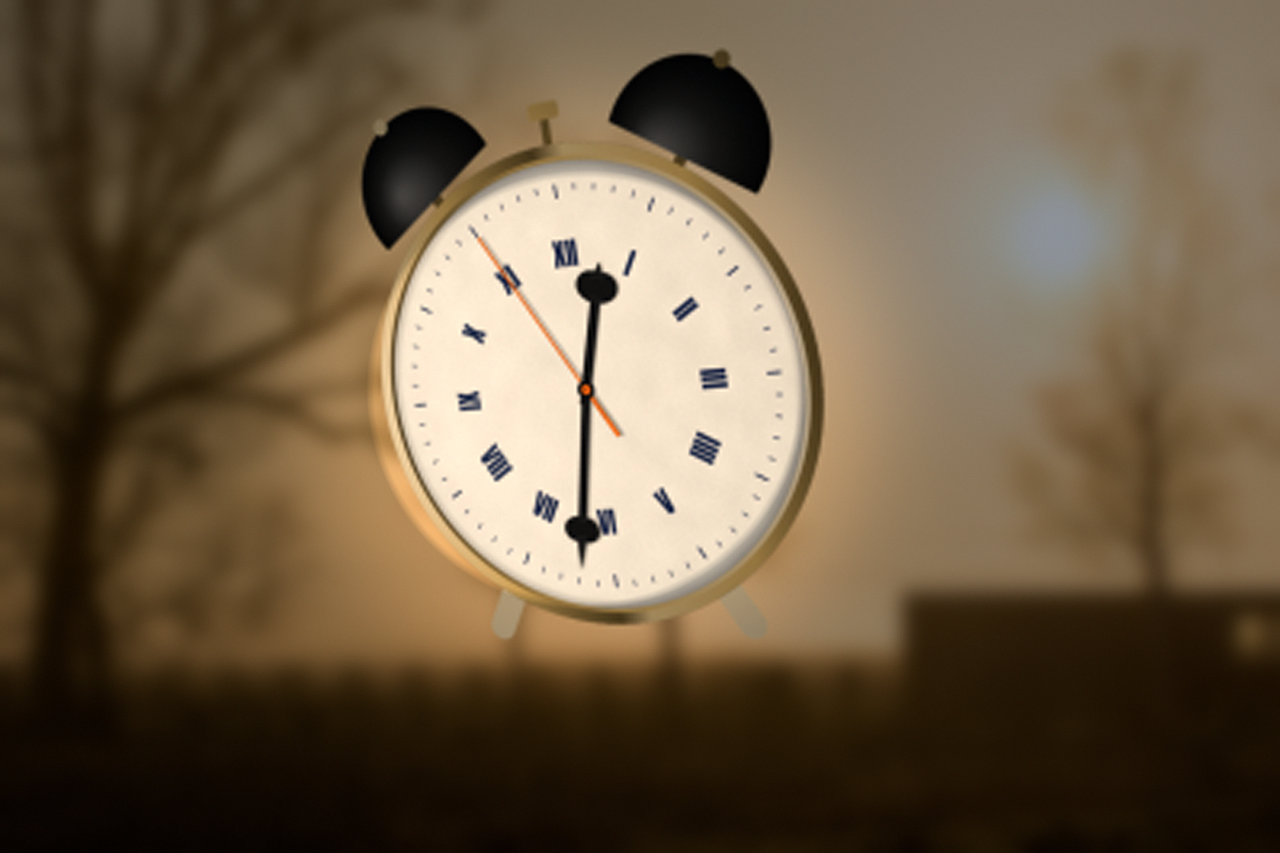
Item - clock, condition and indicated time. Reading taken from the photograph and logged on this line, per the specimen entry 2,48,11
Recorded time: 12,31,55
